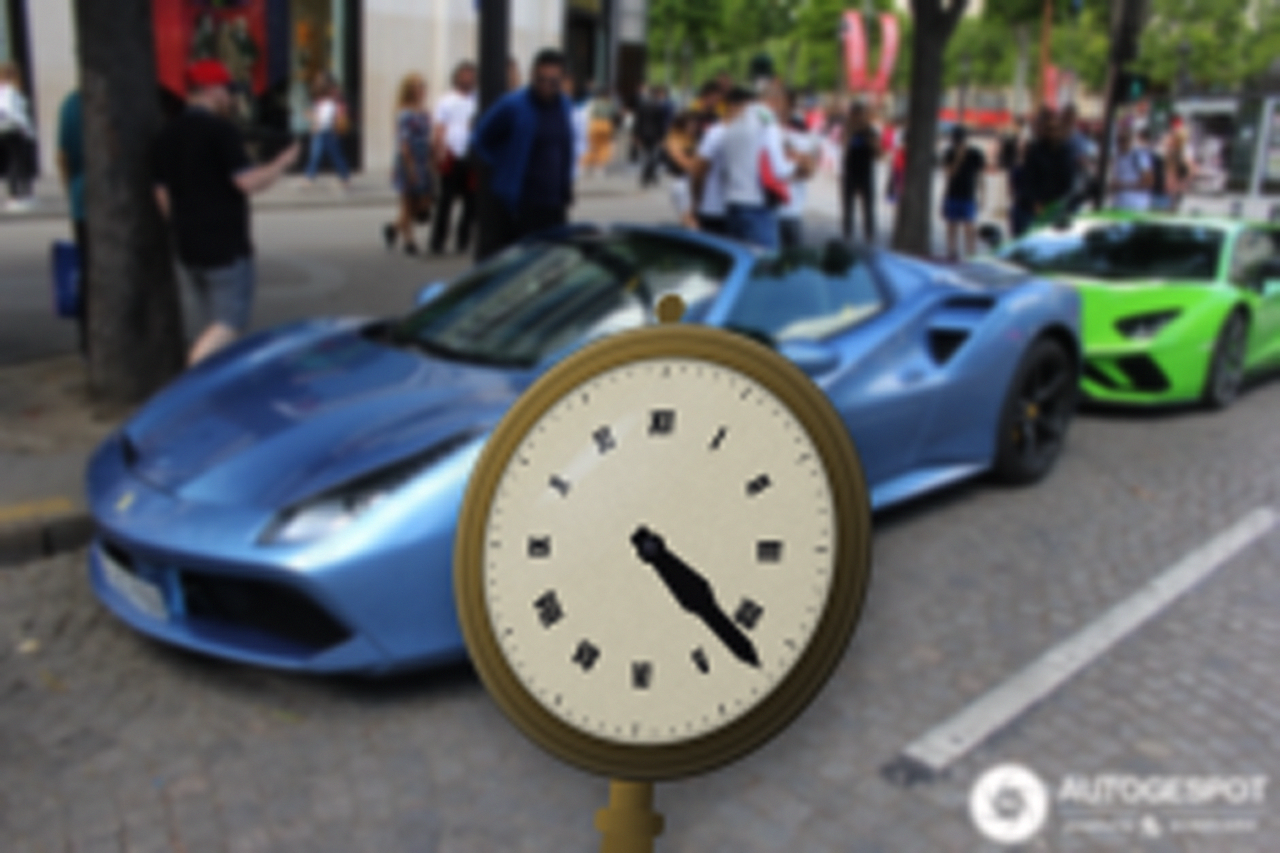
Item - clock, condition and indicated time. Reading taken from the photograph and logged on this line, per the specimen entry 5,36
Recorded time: 4,22
